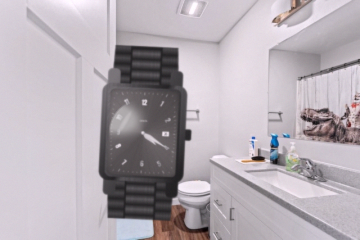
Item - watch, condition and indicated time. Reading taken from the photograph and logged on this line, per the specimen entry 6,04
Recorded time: 4,20
